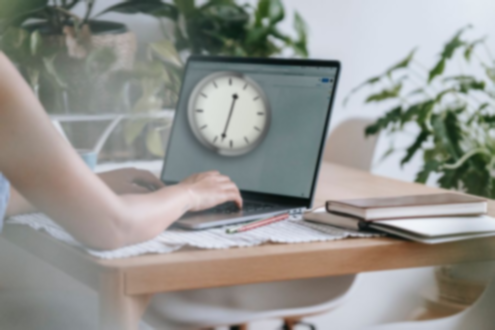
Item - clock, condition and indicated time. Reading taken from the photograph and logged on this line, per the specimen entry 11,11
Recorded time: 12,33
